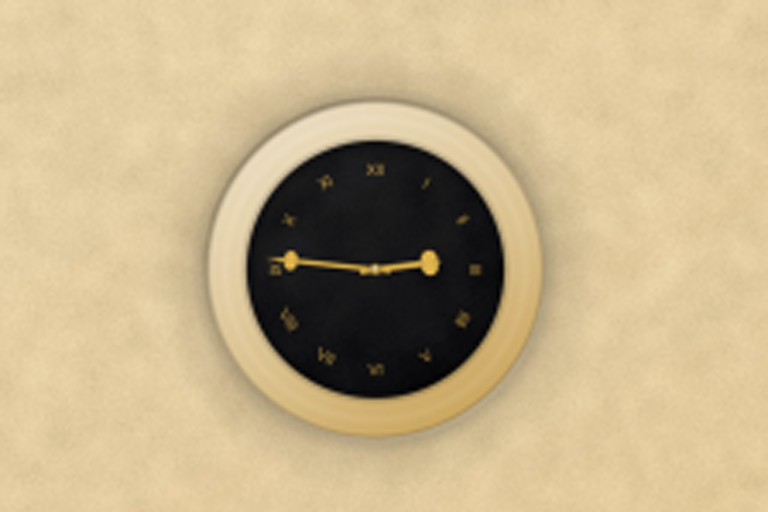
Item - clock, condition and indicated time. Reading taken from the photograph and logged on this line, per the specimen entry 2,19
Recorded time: 2,46
